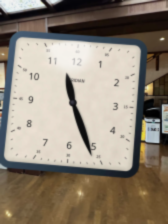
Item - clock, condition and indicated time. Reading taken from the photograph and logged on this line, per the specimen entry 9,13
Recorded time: 11,26
